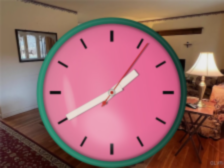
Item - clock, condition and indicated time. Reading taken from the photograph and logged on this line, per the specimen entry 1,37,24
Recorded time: 1,40,06
